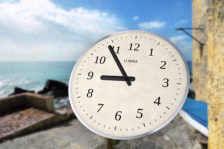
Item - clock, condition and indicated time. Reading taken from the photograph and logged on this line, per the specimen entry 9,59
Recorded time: 8,54
